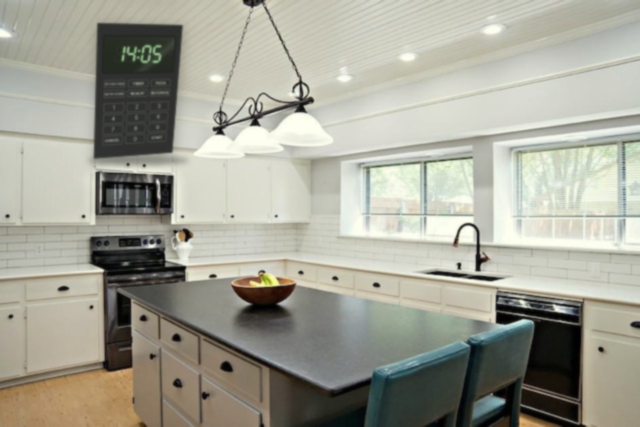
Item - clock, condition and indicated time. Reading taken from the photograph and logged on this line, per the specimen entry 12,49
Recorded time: 14,05
